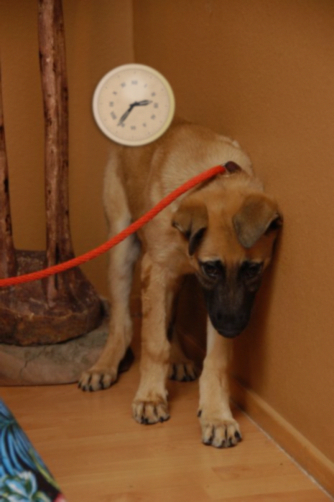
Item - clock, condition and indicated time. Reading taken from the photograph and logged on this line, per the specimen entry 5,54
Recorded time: 2,36
